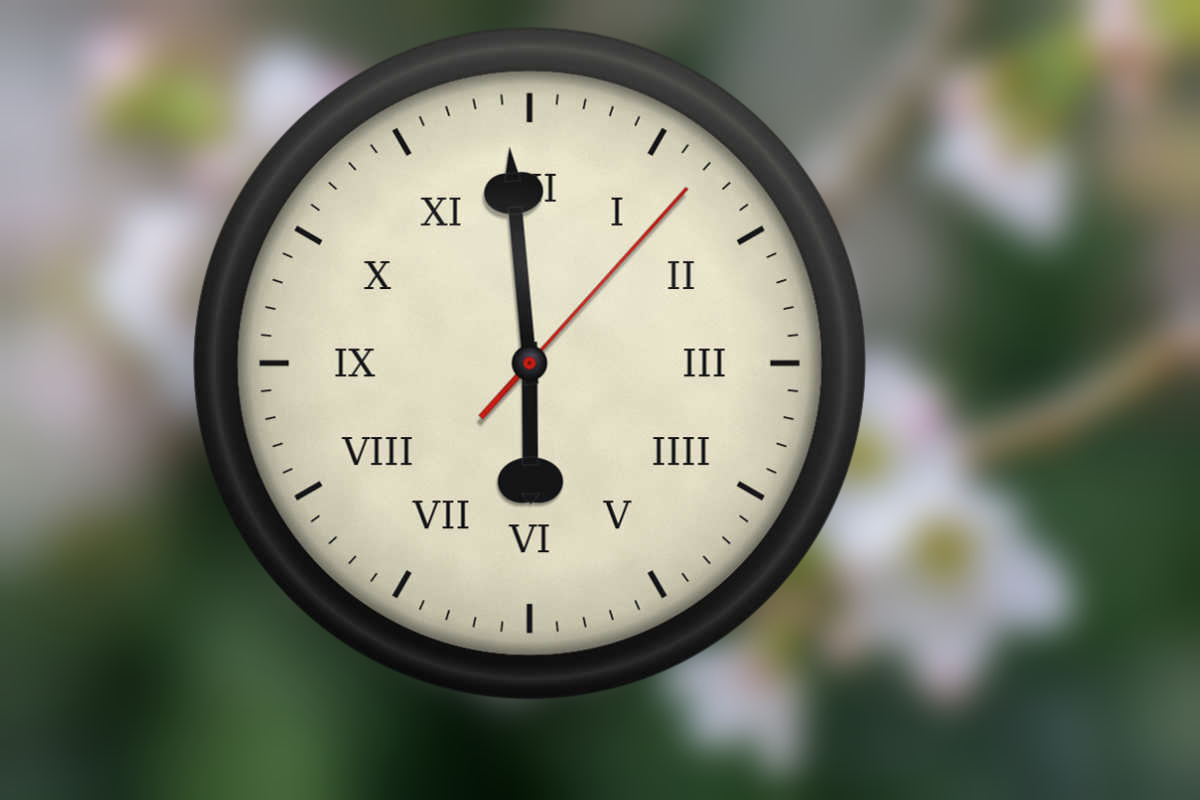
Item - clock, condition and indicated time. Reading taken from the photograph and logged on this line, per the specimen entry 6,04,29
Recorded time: 5,59,07
